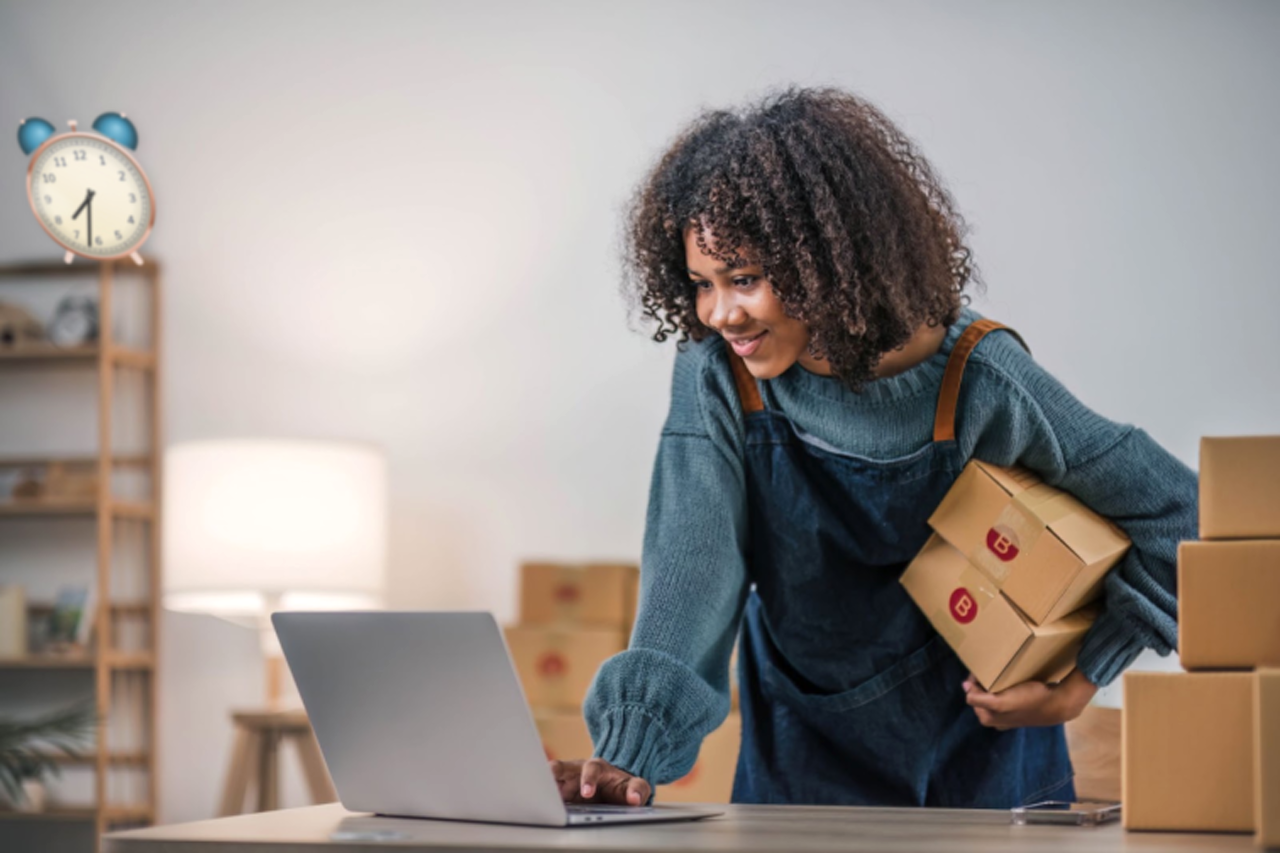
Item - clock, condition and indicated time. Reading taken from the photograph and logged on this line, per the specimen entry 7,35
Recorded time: 7,32
